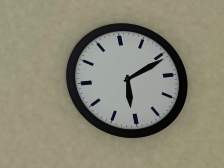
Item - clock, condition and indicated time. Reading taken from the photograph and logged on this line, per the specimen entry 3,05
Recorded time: 6,11
